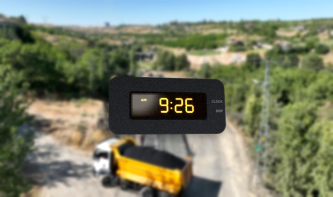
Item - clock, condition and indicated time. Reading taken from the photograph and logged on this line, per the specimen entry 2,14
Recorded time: 9,26
